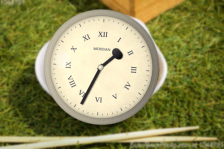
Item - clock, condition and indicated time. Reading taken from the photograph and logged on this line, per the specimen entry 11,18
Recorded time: 1,34
